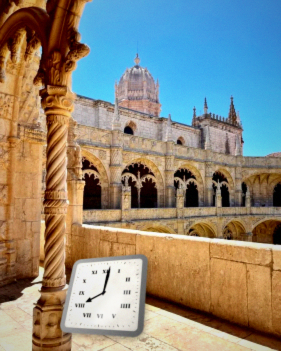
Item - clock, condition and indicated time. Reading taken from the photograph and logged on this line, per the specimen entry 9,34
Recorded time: 8,01
